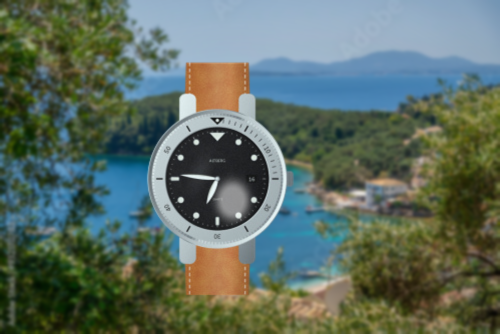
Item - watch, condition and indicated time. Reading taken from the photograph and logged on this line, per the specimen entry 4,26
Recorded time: 6,46
